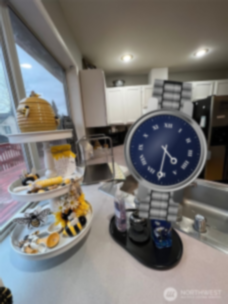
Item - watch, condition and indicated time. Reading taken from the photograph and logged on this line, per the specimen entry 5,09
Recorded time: 4,31
